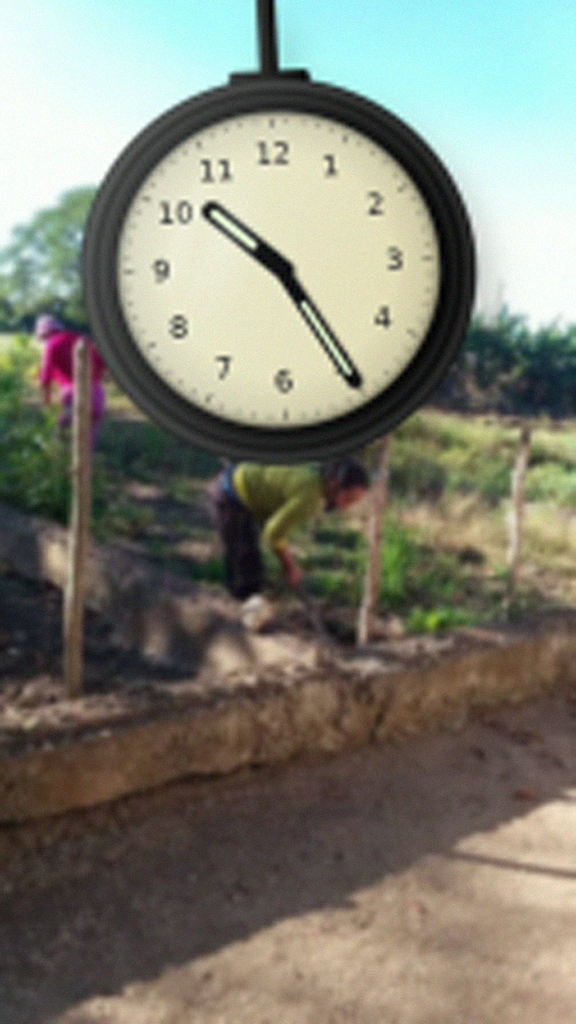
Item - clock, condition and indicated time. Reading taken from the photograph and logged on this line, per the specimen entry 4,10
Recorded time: 10,25
